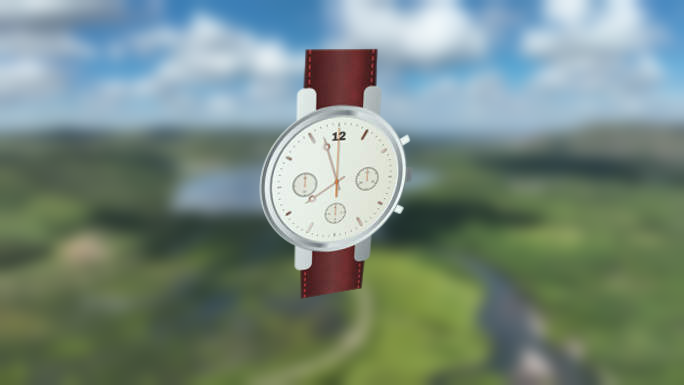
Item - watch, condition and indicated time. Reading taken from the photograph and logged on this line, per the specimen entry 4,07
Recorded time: 7,57
